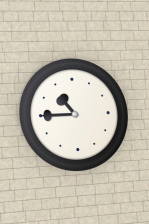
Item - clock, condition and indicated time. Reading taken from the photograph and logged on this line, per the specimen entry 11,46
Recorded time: 10,45
